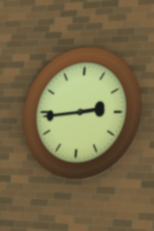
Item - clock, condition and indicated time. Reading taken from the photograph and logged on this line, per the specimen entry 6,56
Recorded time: 2,44
